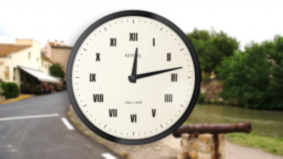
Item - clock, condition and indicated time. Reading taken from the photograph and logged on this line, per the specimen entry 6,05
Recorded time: 12,13
